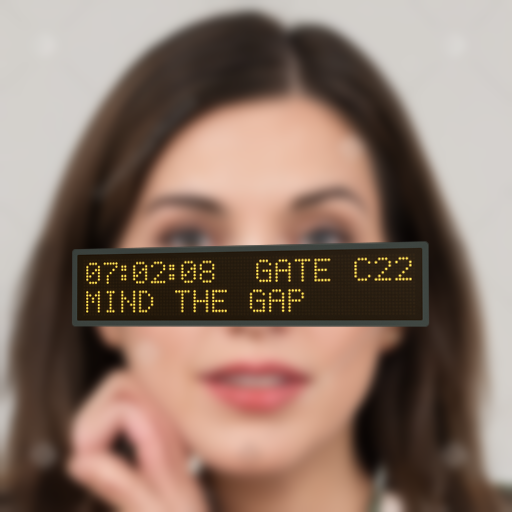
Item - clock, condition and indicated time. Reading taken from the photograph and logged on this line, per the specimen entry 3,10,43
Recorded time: 7,02,08
